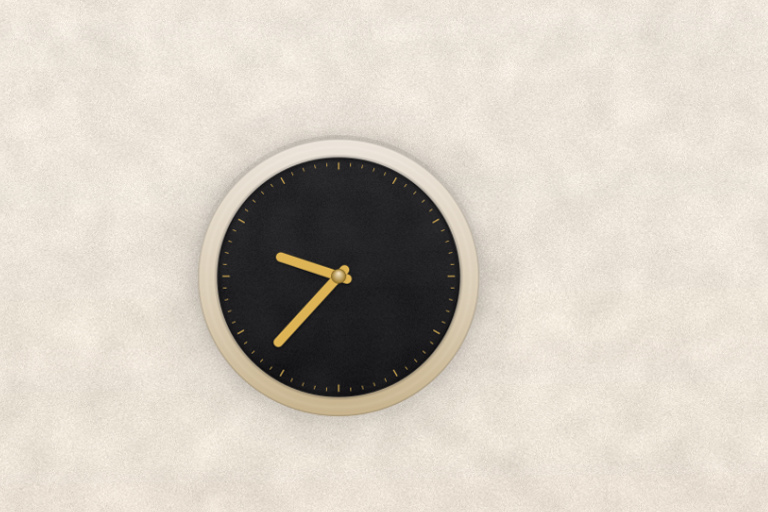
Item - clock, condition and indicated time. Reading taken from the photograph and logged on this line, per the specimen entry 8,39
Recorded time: 9,37
